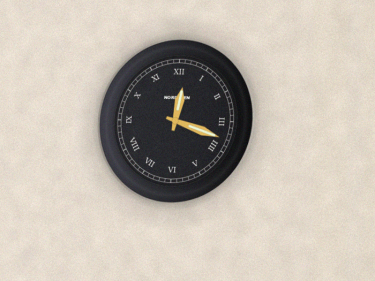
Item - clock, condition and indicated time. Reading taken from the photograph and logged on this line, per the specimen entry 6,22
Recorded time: 12,18
